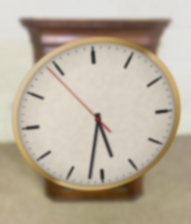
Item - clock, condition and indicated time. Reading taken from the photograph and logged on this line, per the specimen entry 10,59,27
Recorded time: 5,31,54
